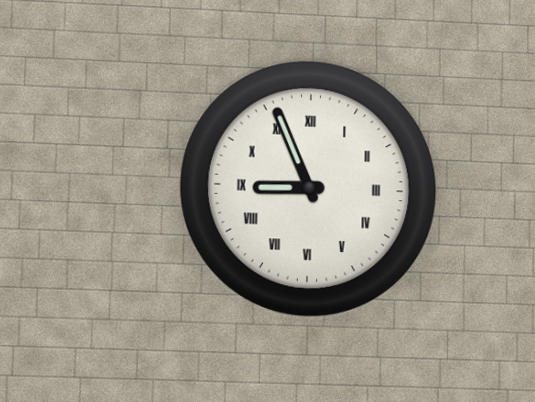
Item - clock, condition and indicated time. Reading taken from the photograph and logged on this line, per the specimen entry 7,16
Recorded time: 8,56
